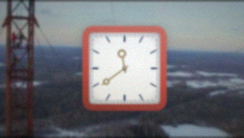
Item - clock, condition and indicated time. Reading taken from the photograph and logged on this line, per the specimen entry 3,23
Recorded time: 11,39
